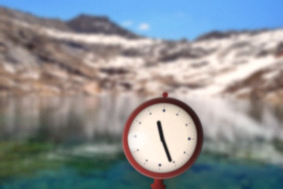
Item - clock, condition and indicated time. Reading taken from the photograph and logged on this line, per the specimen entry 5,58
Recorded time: 11,26
